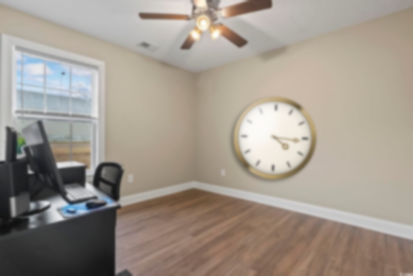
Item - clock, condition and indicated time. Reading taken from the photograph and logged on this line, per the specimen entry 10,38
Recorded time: 4,16
